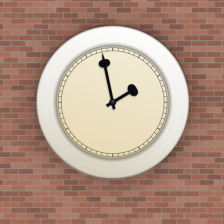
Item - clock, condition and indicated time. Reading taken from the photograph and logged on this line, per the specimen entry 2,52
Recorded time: 1,58
